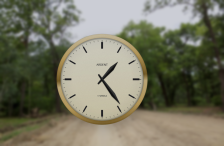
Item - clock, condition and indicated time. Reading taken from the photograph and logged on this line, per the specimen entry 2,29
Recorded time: 1,24
